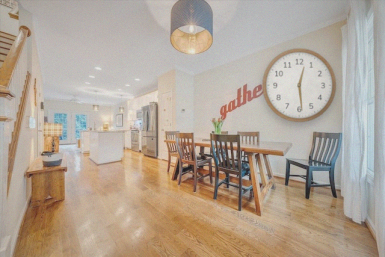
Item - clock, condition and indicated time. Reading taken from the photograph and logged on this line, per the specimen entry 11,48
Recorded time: 12,29
